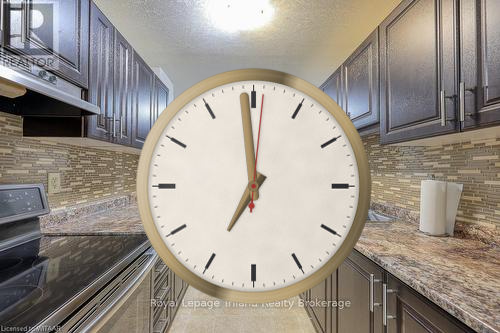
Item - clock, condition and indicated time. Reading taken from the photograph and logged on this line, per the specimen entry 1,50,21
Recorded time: 6,59,01
